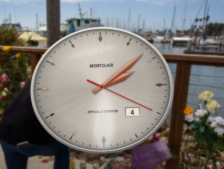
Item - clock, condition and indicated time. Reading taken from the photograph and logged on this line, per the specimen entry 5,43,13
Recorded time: 2,08,20
